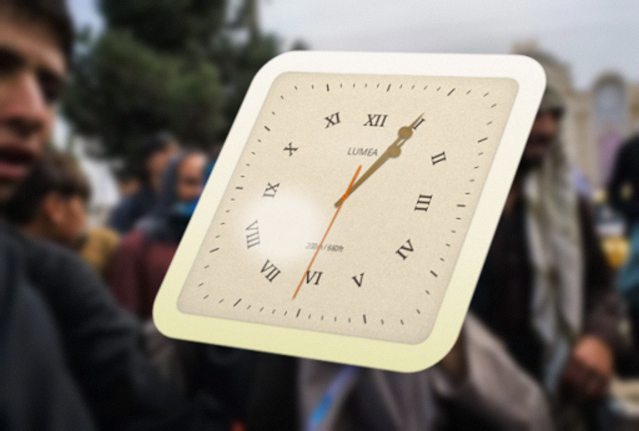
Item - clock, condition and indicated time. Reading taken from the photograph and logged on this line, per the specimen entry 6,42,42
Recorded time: 1,04,31
